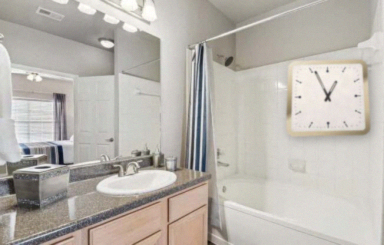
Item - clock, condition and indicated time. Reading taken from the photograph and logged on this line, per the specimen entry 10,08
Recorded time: 12,56
